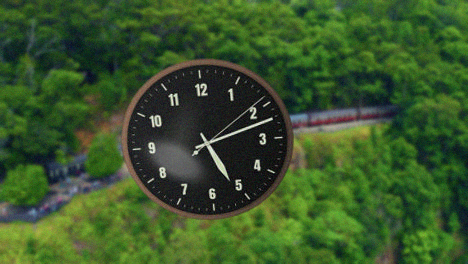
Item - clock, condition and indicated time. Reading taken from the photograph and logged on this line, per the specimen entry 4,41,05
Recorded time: 5,12,09
